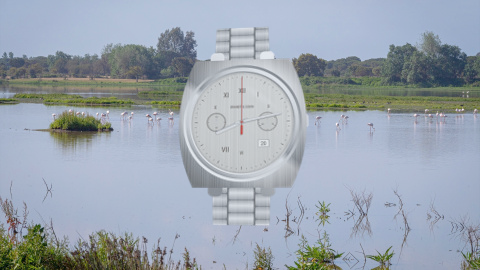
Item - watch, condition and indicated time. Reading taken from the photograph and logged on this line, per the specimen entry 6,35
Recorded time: 8,13
